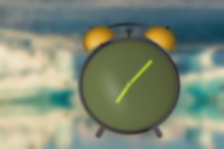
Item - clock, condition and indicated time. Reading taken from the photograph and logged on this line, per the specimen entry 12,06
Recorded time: 7,07
